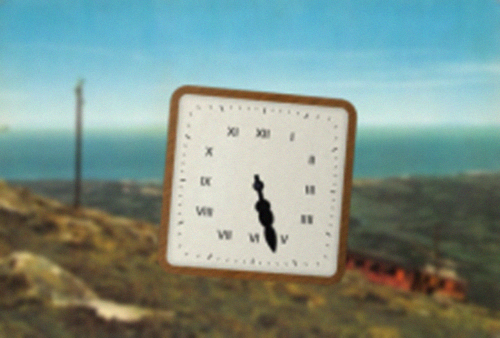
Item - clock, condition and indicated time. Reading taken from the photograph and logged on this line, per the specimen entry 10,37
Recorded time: 5,27
